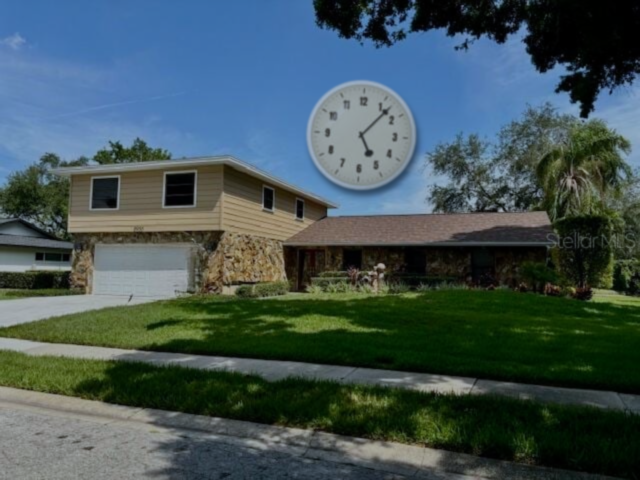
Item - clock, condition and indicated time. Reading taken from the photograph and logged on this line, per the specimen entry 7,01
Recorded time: 5,07
